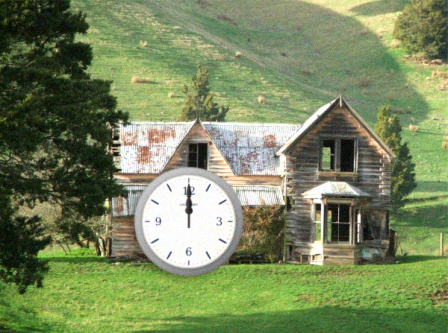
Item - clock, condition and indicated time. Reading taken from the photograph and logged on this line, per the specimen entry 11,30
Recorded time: 12,00
